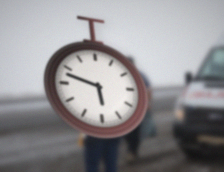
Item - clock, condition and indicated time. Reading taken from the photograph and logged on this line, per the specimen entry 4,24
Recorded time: 5,48
